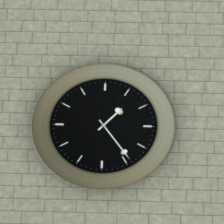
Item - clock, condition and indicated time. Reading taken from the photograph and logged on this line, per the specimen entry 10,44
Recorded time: 1,24
